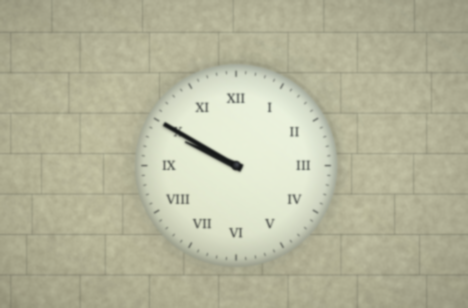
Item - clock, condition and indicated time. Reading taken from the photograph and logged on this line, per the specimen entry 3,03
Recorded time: 9,50
